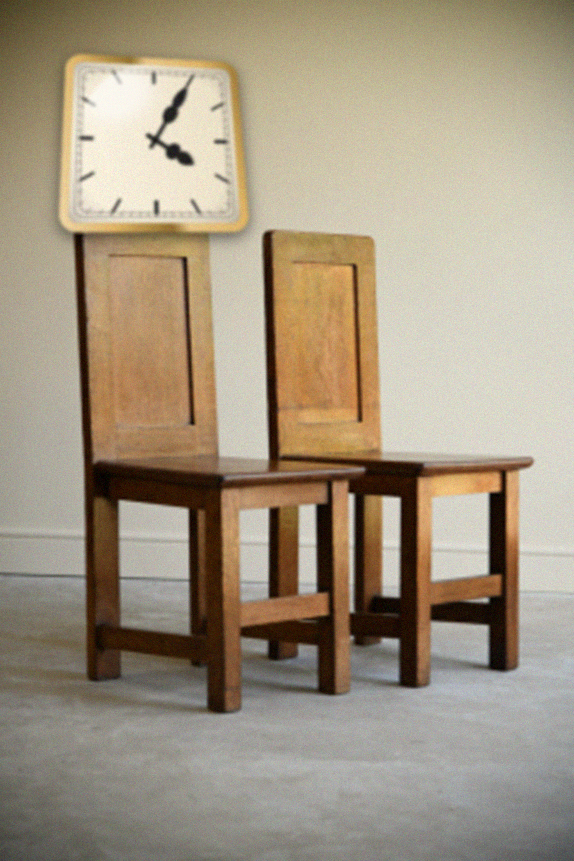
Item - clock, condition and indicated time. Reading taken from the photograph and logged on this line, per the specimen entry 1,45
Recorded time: 4,05
